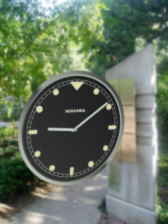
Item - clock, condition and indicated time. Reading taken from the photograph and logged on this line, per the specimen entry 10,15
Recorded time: 9,09
